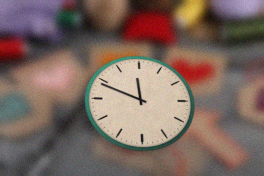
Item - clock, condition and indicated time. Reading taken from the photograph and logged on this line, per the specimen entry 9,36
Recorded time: 11,49
